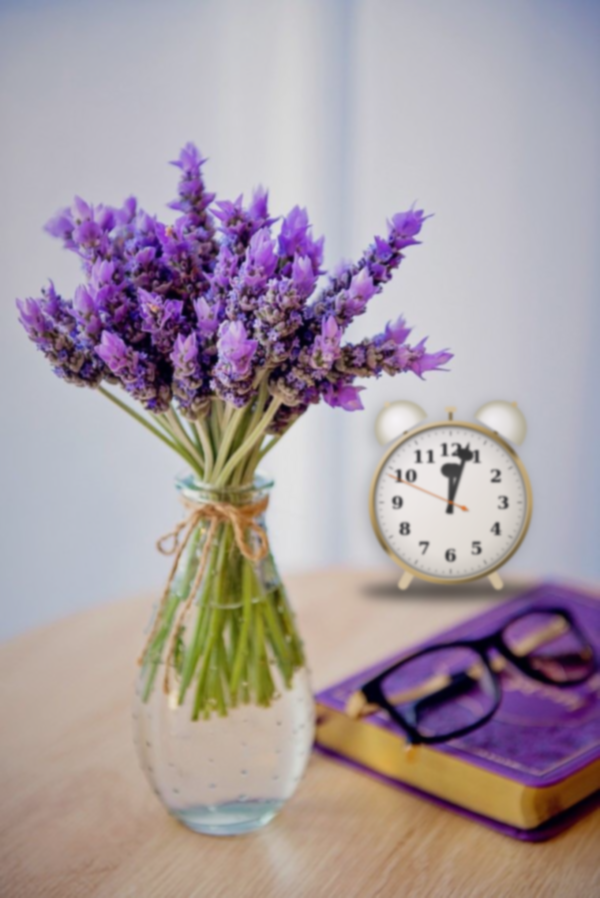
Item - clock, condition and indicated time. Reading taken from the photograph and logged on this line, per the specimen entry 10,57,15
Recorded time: 12,02,49
